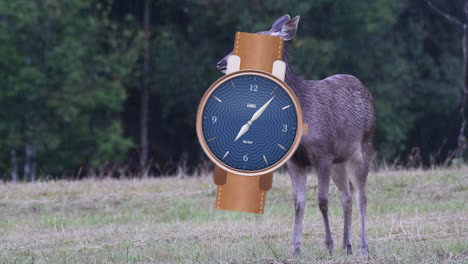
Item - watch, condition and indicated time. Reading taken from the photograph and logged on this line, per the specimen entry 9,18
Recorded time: 7,06
